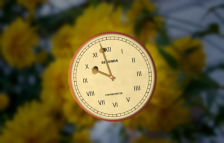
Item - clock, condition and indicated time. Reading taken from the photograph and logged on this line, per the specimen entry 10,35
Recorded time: 9,58
